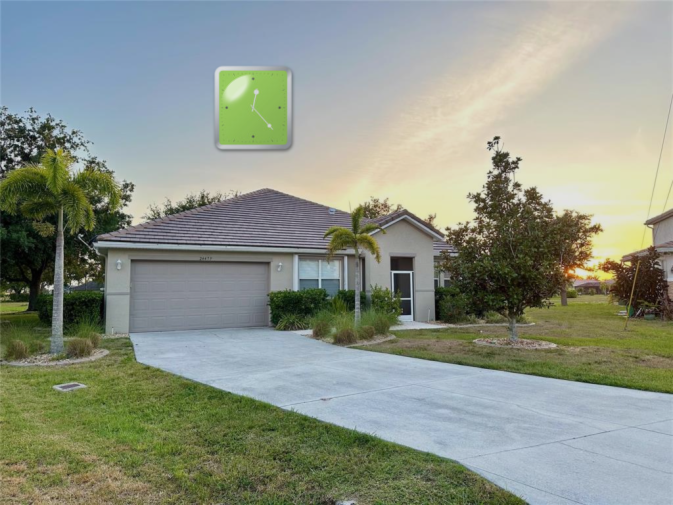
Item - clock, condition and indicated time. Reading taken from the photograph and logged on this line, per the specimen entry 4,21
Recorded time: 12,23
